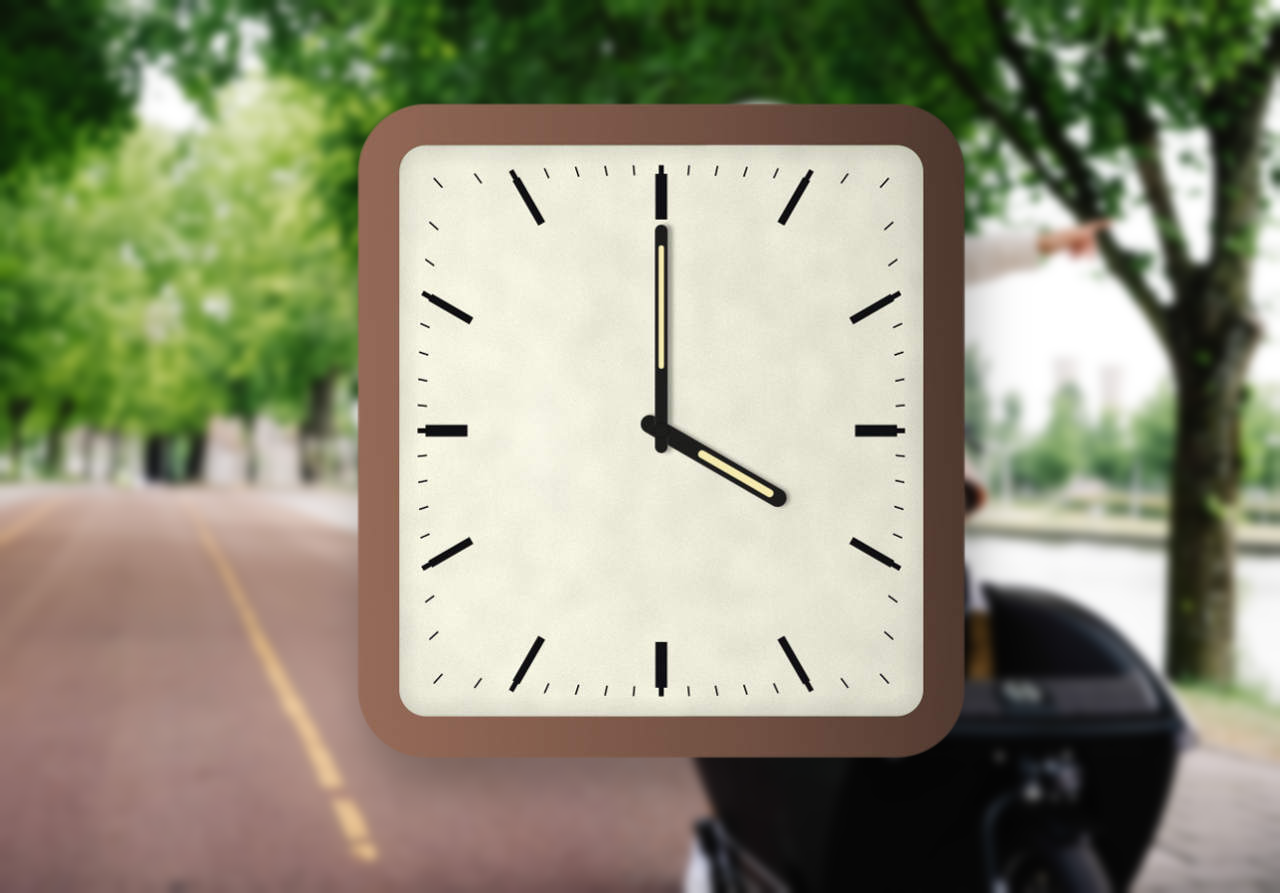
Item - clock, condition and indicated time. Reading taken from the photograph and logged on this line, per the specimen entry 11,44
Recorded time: 4,00
